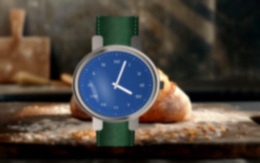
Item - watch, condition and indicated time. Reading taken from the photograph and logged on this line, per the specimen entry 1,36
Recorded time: 4,03
